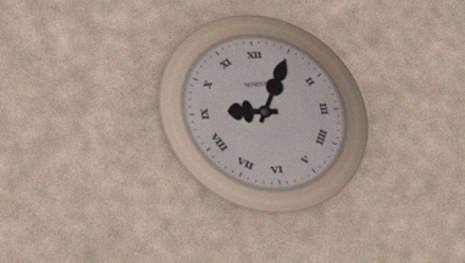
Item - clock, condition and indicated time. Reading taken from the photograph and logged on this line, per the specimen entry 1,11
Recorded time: 9,05
